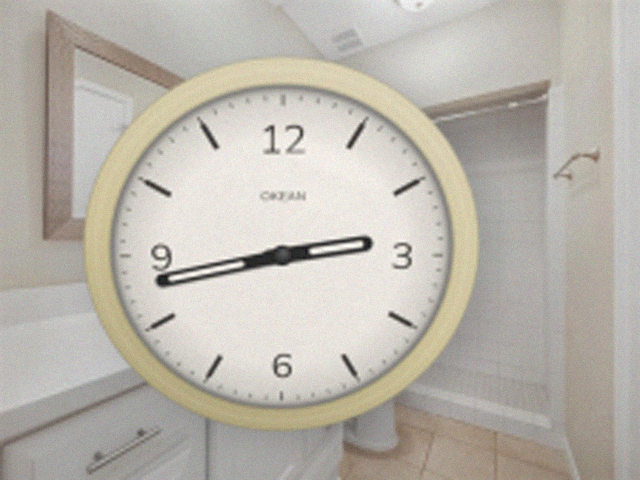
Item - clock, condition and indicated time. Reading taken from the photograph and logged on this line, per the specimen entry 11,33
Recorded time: 2,43
